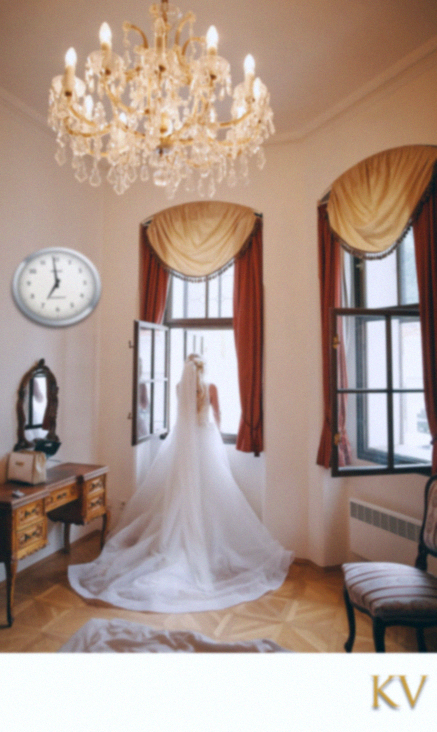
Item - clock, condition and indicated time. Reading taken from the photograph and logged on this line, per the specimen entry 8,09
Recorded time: 6,59
